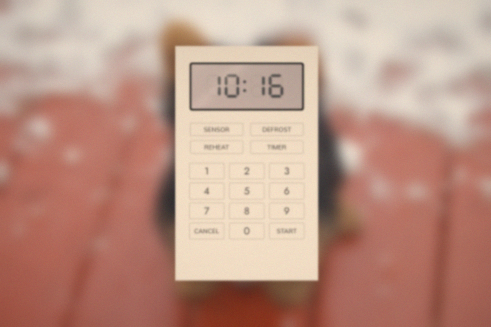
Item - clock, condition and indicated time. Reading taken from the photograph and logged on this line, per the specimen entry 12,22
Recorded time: 10,16
